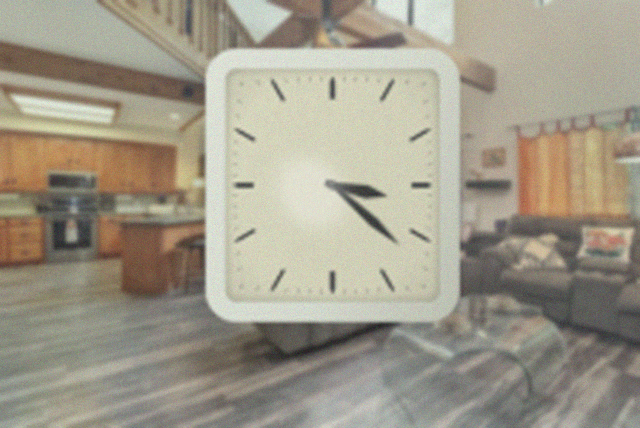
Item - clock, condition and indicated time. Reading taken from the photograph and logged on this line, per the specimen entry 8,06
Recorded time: 3,22
